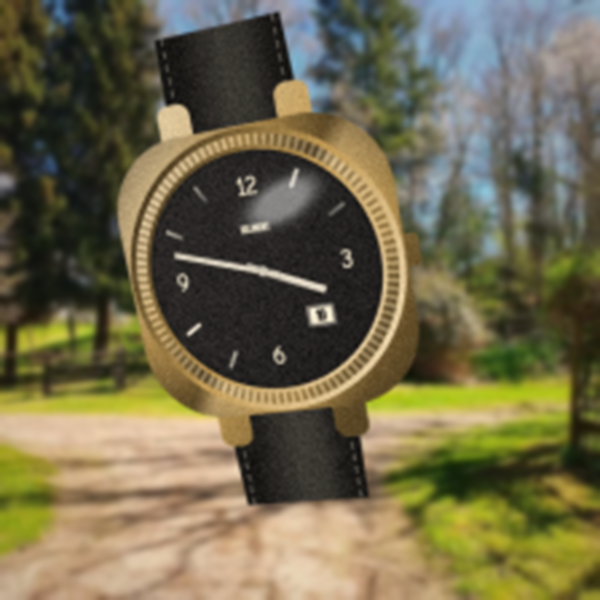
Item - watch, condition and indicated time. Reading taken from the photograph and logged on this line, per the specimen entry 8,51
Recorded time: 3,48
